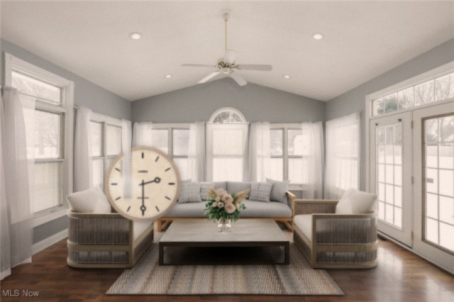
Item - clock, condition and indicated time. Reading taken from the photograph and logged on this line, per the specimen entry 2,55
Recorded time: 2,30
